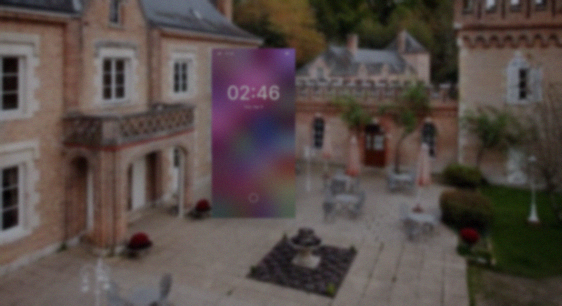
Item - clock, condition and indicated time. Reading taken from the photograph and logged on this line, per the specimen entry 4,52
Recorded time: 2,46
